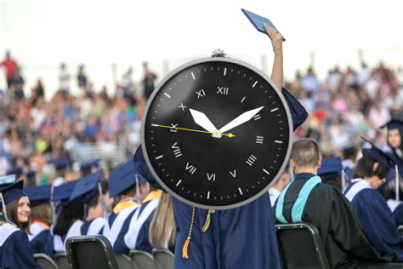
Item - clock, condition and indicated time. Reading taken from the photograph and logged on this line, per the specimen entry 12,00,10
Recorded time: 10,08,45
